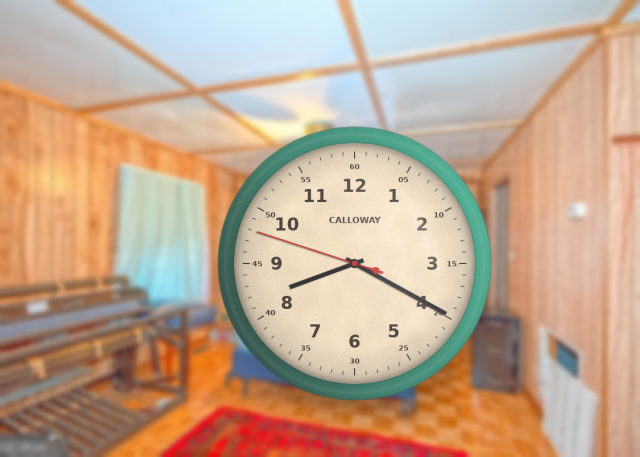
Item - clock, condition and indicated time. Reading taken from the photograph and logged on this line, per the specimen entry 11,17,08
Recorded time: 8,19,48
